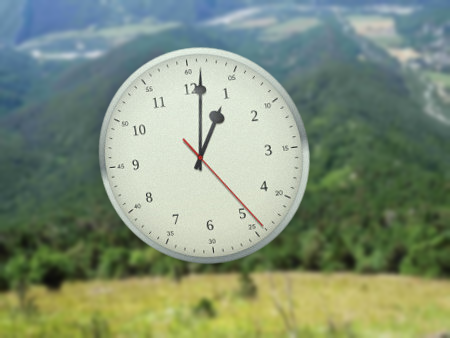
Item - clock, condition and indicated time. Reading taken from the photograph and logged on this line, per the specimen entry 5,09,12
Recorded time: 1,01,24
